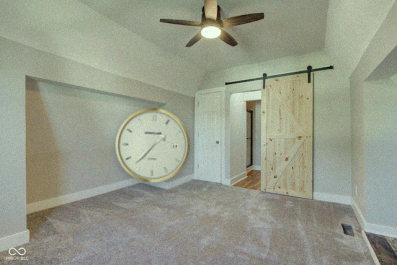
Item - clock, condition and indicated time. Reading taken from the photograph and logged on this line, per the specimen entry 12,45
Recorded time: 1,37
